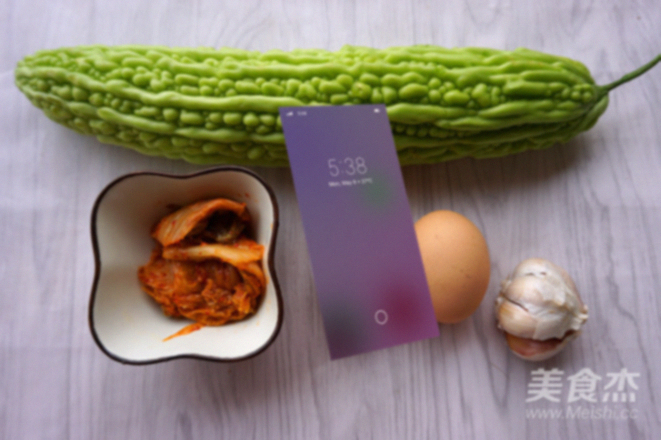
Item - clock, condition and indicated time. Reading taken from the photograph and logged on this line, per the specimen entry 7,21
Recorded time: 5,38
